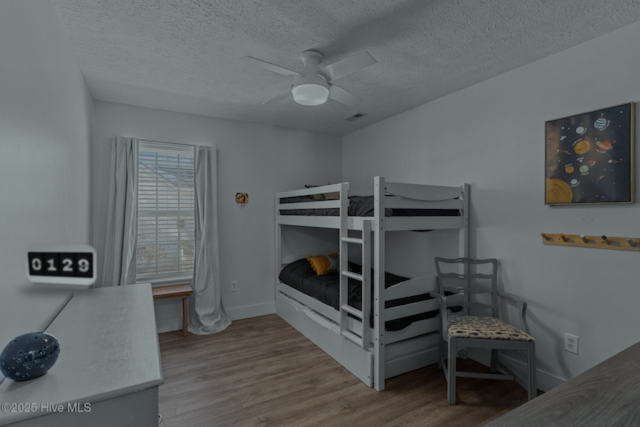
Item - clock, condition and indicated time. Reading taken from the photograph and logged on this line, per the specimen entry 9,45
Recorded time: 1,29
